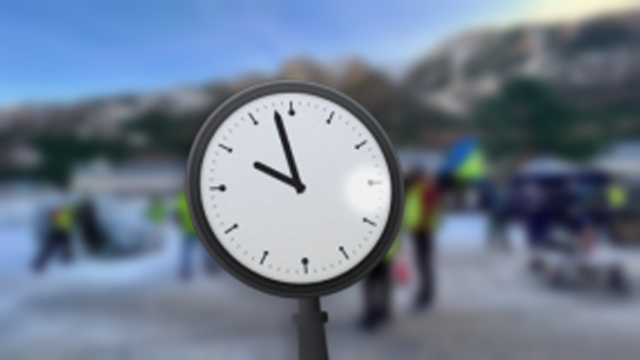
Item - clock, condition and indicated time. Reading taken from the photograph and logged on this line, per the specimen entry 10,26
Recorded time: 9,58
